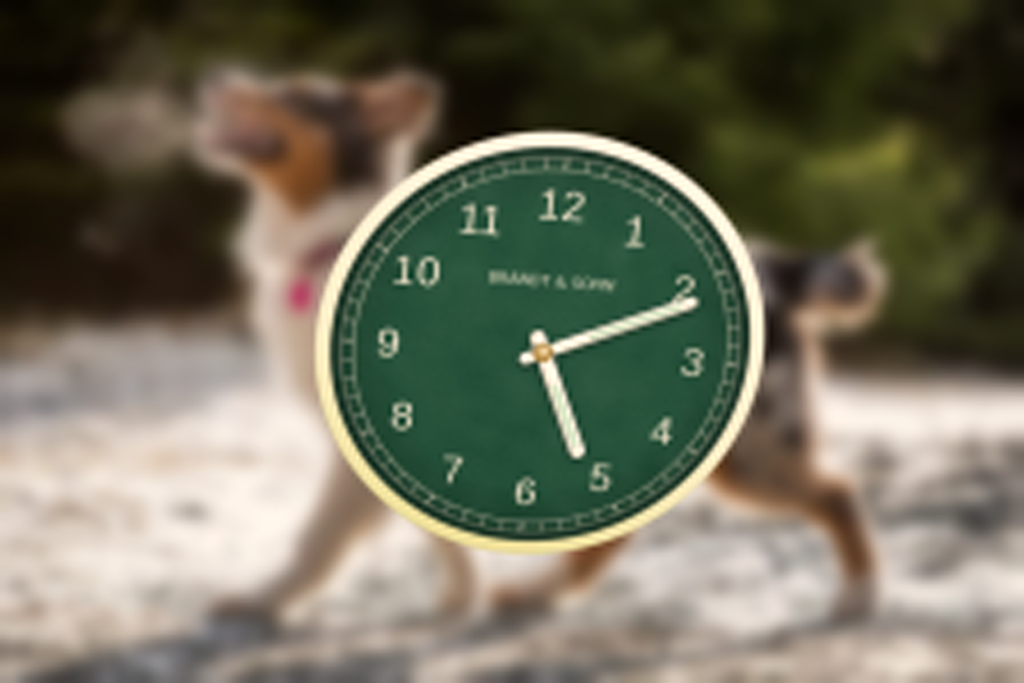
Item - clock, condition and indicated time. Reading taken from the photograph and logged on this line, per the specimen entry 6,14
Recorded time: 5,11
